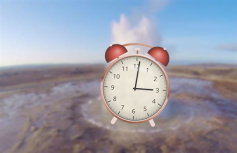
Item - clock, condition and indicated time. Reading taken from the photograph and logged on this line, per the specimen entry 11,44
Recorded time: 3,01
